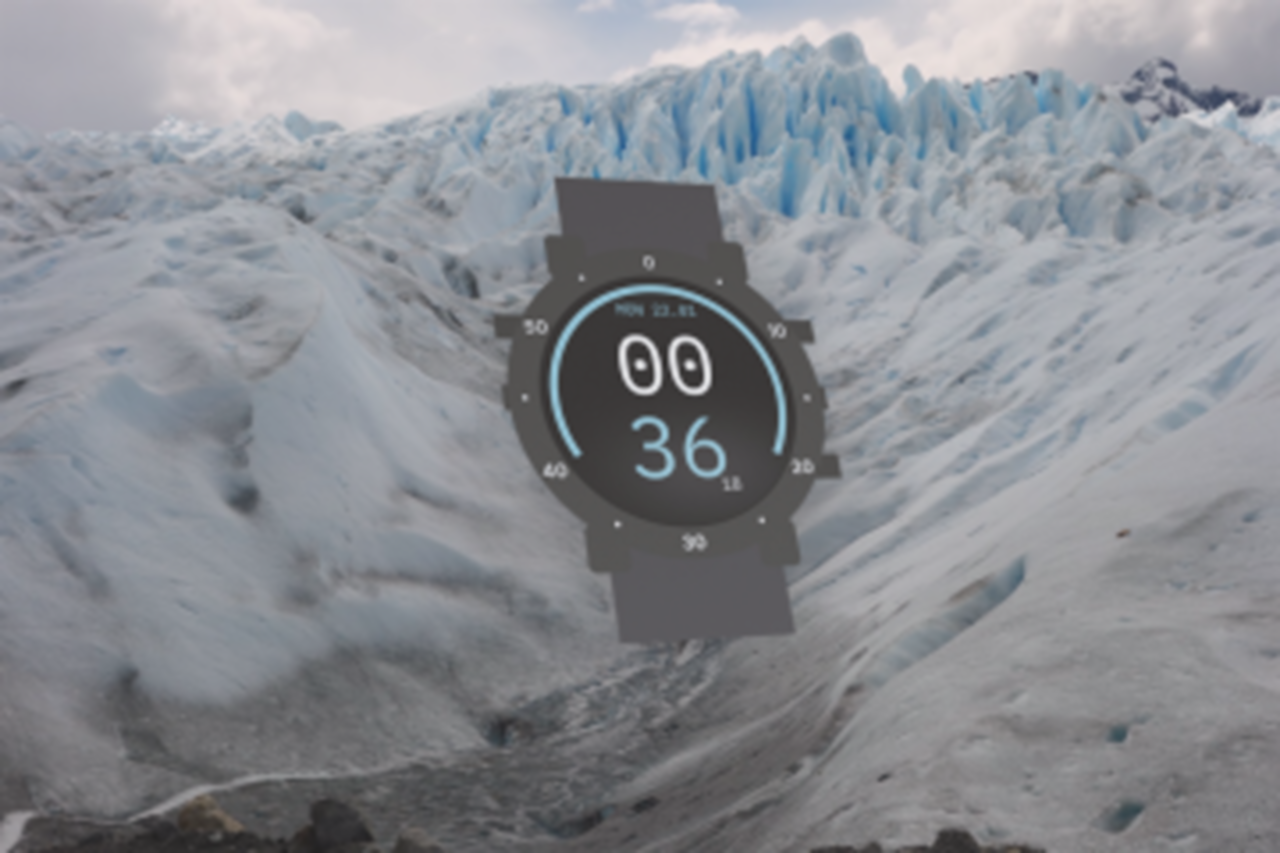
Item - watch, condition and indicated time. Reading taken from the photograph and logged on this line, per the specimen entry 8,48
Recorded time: 0,36
